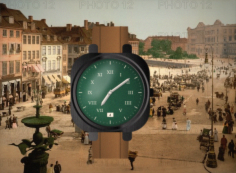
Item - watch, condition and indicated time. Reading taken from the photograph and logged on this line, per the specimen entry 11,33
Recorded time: 7,09
